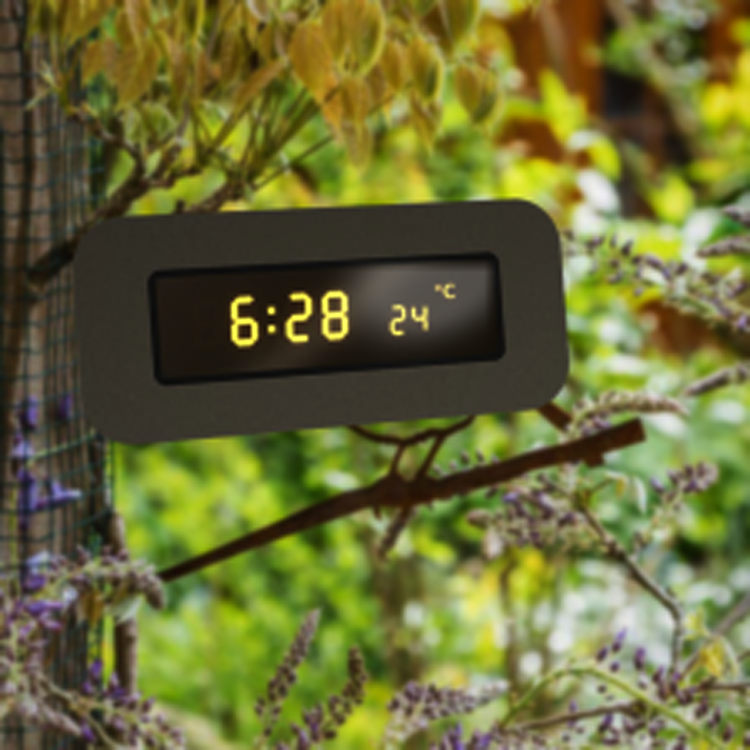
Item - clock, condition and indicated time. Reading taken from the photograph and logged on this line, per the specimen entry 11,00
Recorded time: 6,28
